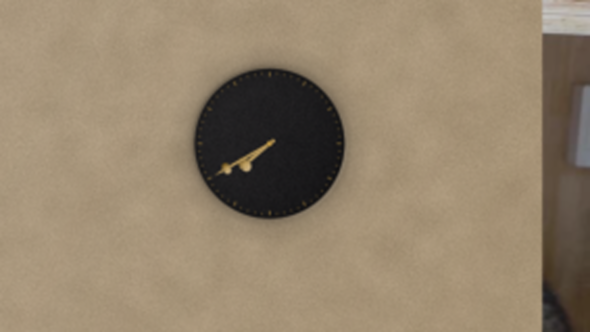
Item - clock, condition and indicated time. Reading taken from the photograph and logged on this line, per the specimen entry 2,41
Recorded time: 7,40
